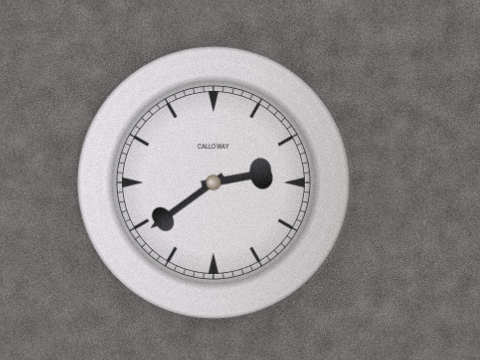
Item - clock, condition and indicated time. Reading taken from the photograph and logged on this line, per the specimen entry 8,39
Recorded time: 2,39
